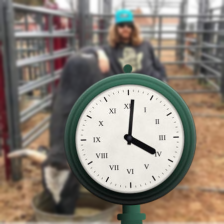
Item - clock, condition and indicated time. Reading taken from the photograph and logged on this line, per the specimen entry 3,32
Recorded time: 4,01
